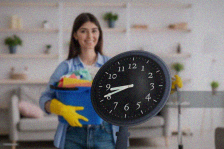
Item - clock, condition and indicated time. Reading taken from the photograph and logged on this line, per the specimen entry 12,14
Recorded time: 8,41
